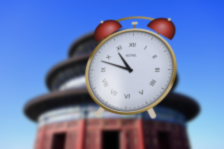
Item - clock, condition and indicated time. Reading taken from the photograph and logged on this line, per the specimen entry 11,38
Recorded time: 10,48
